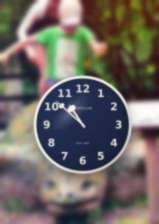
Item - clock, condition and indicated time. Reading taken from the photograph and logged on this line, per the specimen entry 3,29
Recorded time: 10,52
